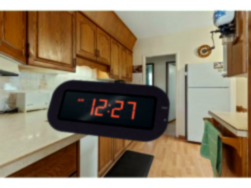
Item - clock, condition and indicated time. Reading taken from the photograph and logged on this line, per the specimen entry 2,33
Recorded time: 12,27
